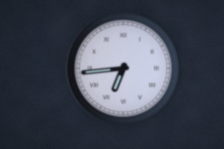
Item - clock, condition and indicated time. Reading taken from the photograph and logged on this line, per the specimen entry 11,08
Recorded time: 6,44
